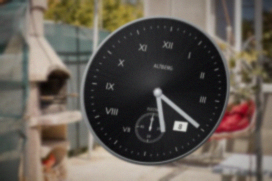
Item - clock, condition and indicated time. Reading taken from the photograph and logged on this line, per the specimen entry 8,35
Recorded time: 5,20
